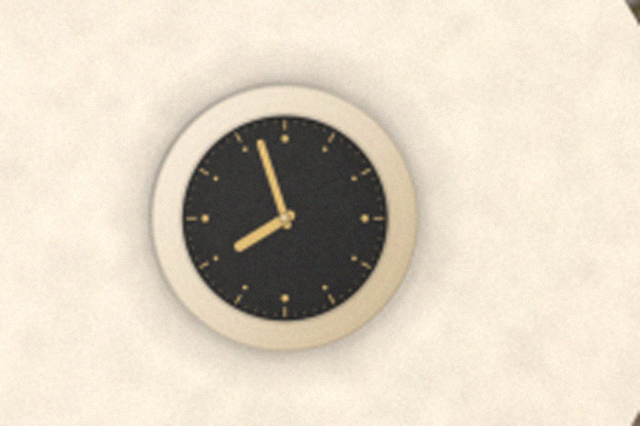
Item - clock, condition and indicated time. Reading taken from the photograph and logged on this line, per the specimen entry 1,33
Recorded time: 7,57
